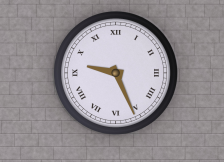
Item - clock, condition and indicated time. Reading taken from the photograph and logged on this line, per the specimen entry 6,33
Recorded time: 9,26
